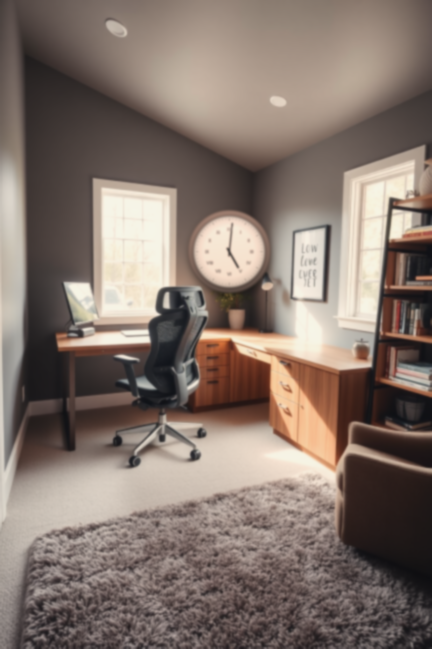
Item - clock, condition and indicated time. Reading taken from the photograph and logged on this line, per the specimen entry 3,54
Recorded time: 5,01
